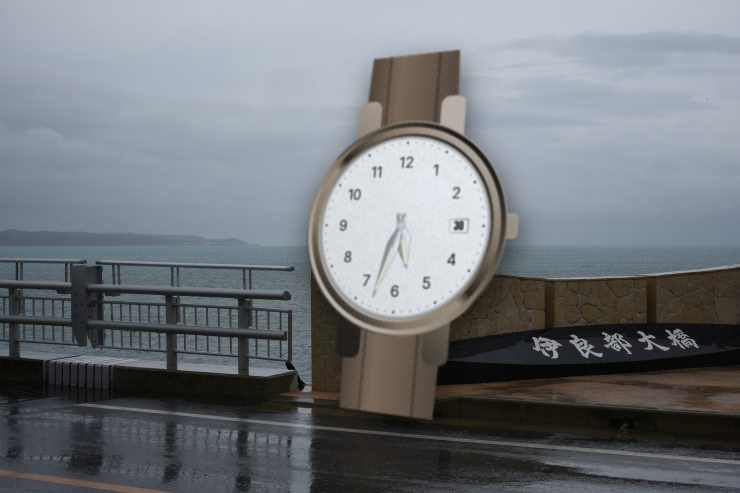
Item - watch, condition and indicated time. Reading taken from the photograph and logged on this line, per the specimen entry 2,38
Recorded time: 5,33
